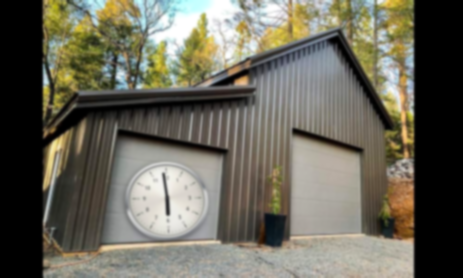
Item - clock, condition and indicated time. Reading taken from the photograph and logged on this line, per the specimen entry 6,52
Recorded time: 5,59
